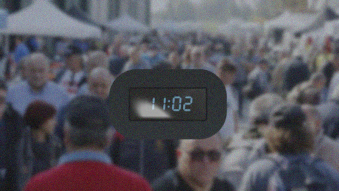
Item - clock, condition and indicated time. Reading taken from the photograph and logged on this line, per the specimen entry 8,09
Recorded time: 11,02
